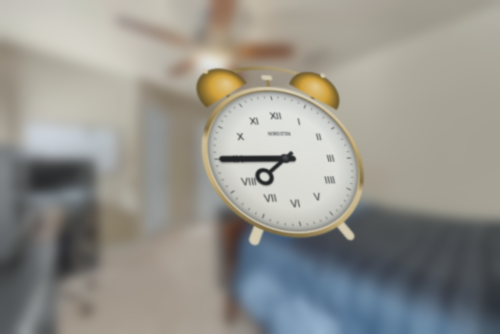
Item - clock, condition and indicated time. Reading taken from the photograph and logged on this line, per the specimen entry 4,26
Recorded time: 7,45
